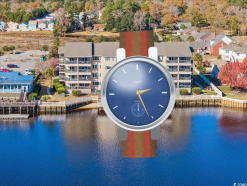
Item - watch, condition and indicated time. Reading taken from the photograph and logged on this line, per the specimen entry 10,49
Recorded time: 2,26
